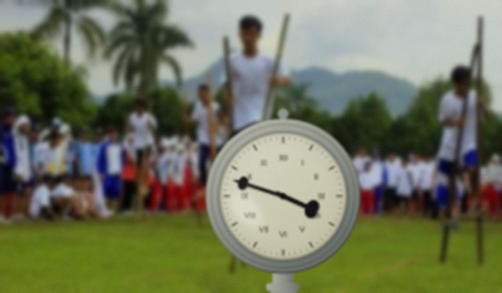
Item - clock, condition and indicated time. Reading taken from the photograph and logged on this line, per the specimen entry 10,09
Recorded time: 3,48
